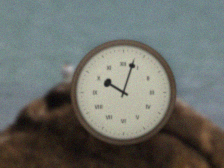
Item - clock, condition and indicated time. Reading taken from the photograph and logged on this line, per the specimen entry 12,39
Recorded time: 10,03
